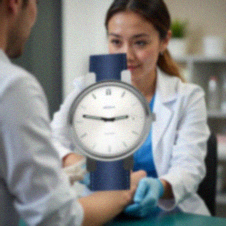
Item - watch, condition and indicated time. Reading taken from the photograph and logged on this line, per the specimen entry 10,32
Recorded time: 2,47
